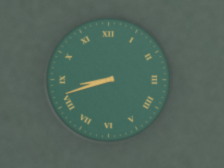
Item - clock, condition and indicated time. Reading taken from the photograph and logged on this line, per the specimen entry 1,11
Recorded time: 8,42
